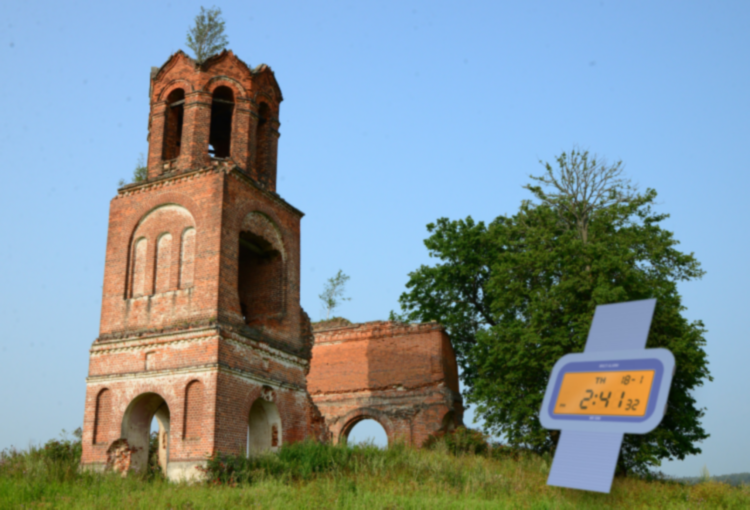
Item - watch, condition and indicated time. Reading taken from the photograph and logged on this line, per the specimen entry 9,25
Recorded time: 2,41
